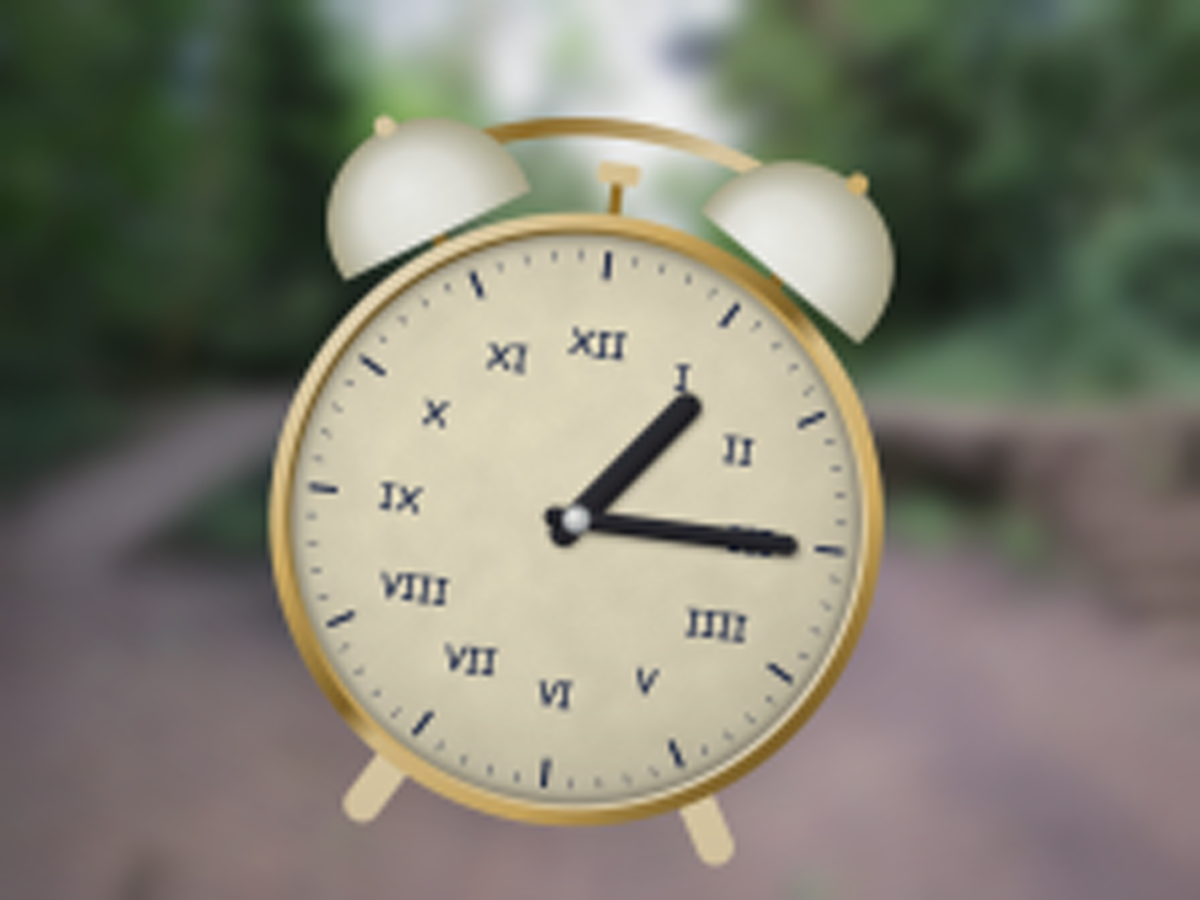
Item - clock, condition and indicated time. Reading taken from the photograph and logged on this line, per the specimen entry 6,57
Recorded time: 1,15
